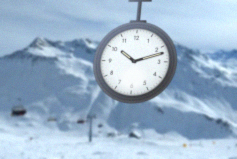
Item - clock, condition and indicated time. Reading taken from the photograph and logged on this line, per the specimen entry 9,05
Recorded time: 10,12
